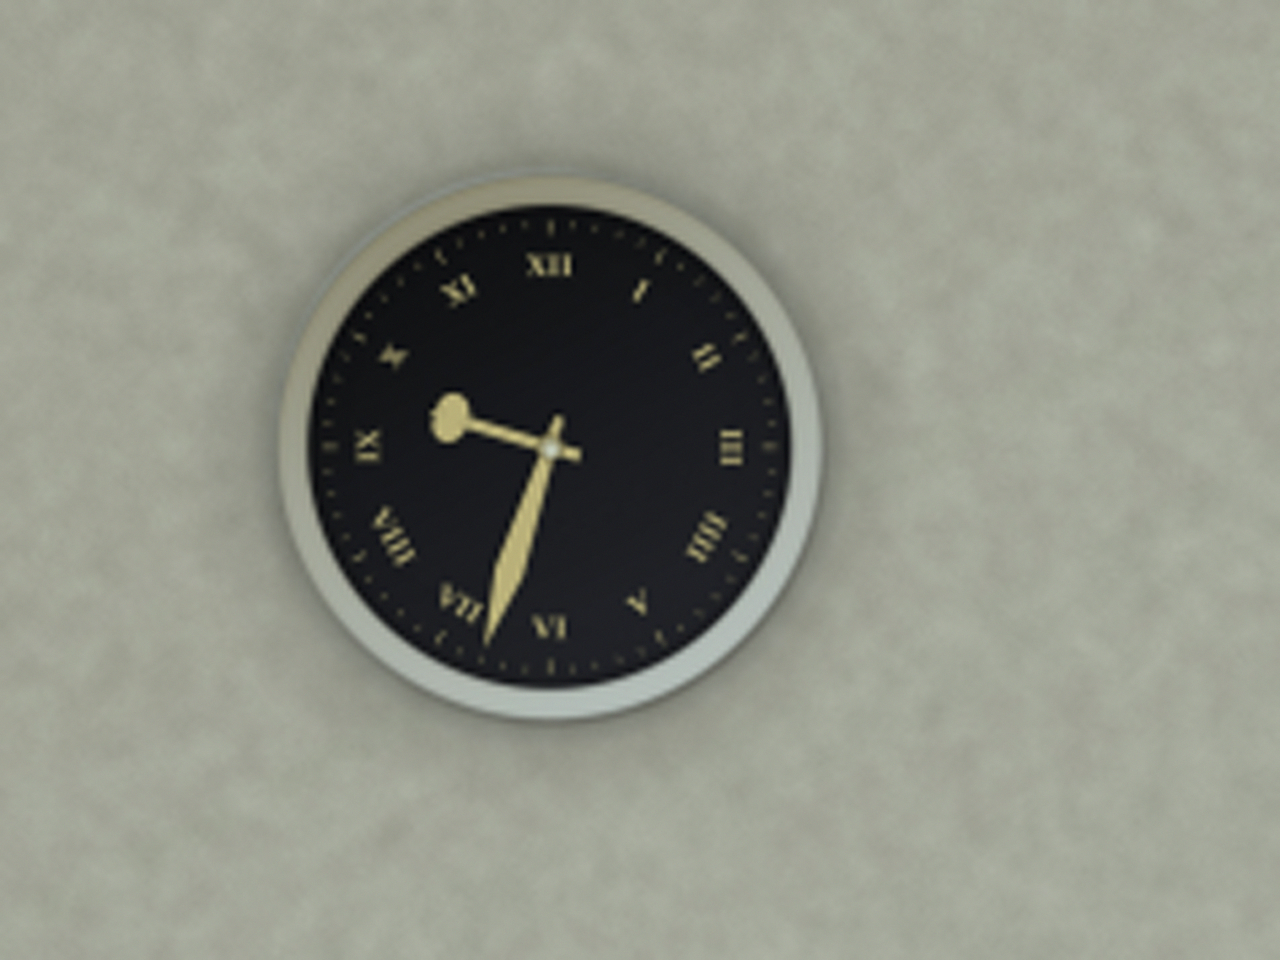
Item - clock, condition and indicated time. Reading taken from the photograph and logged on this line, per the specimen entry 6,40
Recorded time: 9,33
